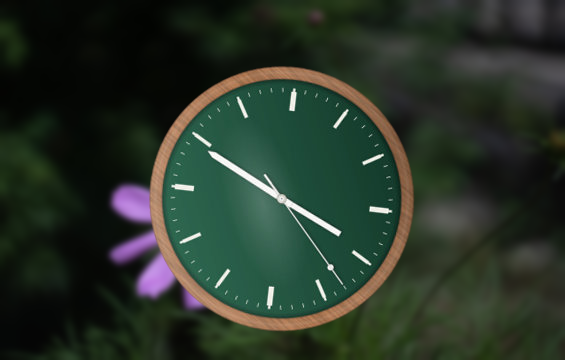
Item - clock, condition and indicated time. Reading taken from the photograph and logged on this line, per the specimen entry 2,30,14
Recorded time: 3,49,23
